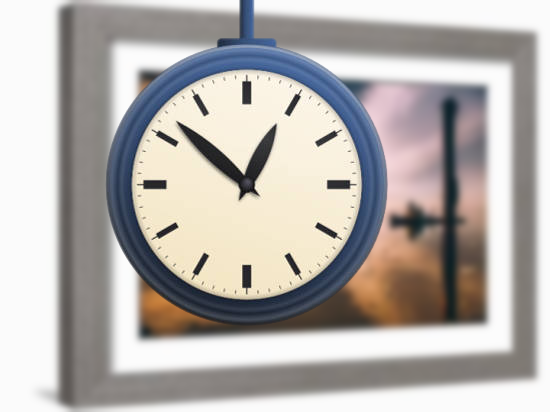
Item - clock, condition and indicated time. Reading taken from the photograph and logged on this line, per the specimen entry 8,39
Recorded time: 12,52
